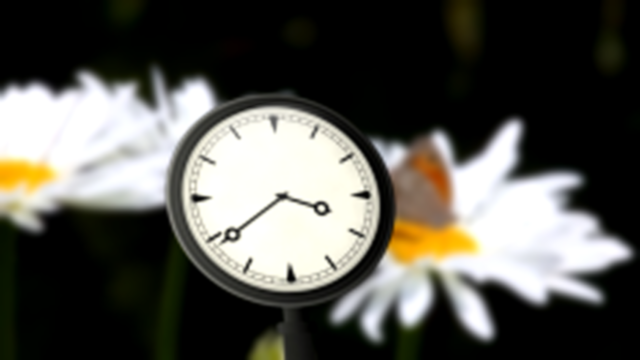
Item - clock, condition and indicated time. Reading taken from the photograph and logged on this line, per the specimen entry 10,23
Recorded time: 3,39
